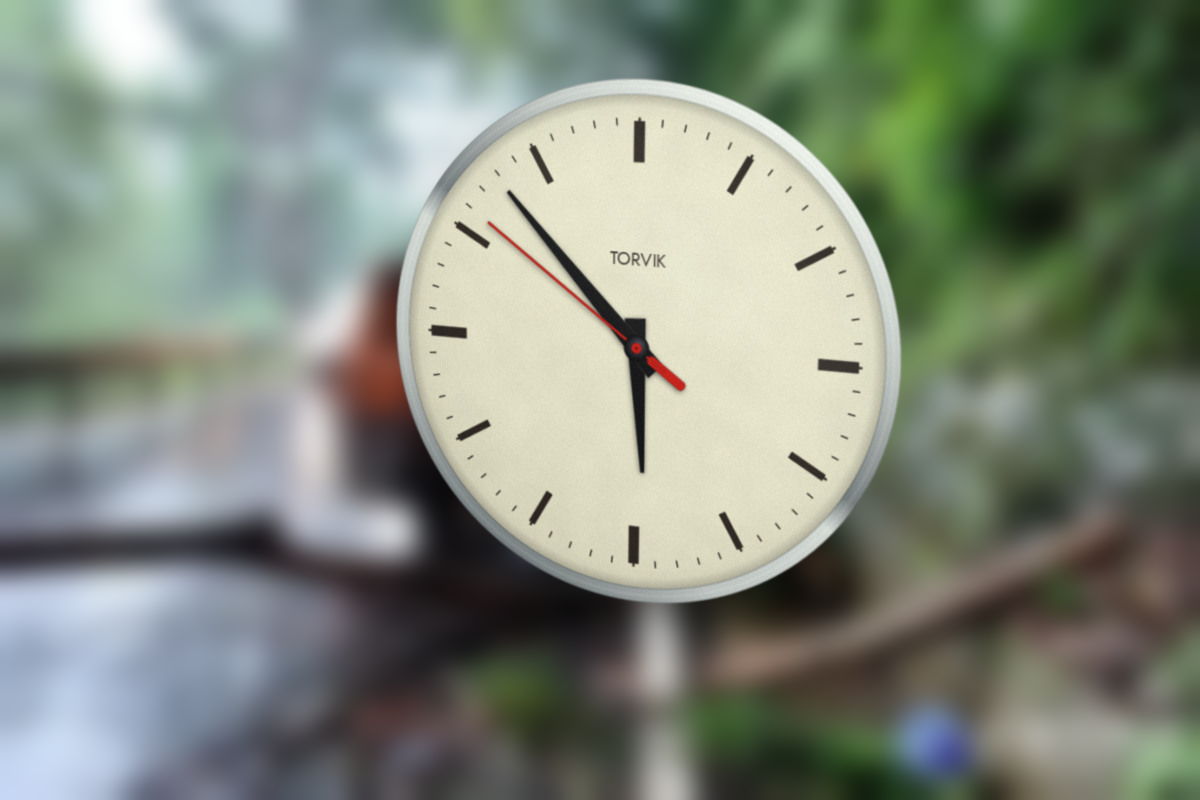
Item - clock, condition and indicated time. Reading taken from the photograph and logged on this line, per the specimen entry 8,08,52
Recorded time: 5,52,51
